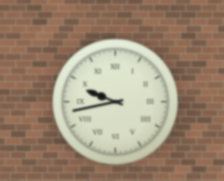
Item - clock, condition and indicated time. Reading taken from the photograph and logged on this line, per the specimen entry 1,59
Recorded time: 9,43
